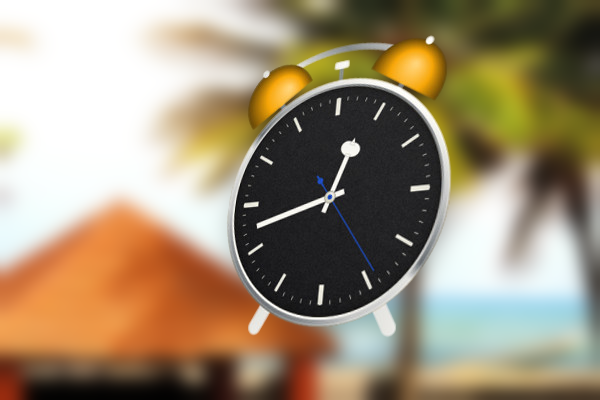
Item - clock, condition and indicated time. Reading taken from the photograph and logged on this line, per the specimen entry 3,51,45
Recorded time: 12,42,24
